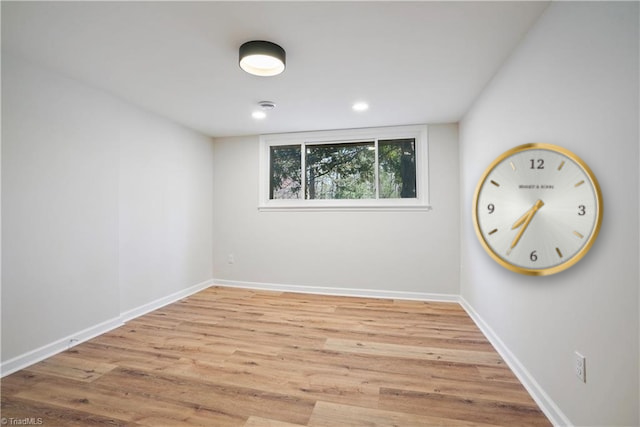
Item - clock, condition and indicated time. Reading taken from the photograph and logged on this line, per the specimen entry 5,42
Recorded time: 7,35
